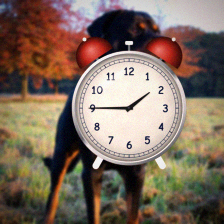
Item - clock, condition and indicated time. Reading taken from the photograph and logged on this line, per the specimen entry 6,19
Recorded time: 1,45
